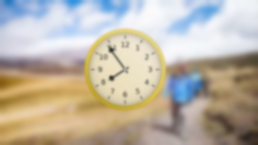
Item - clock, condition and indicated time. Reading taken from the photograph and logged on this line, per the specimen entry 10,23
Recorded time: 7,54
